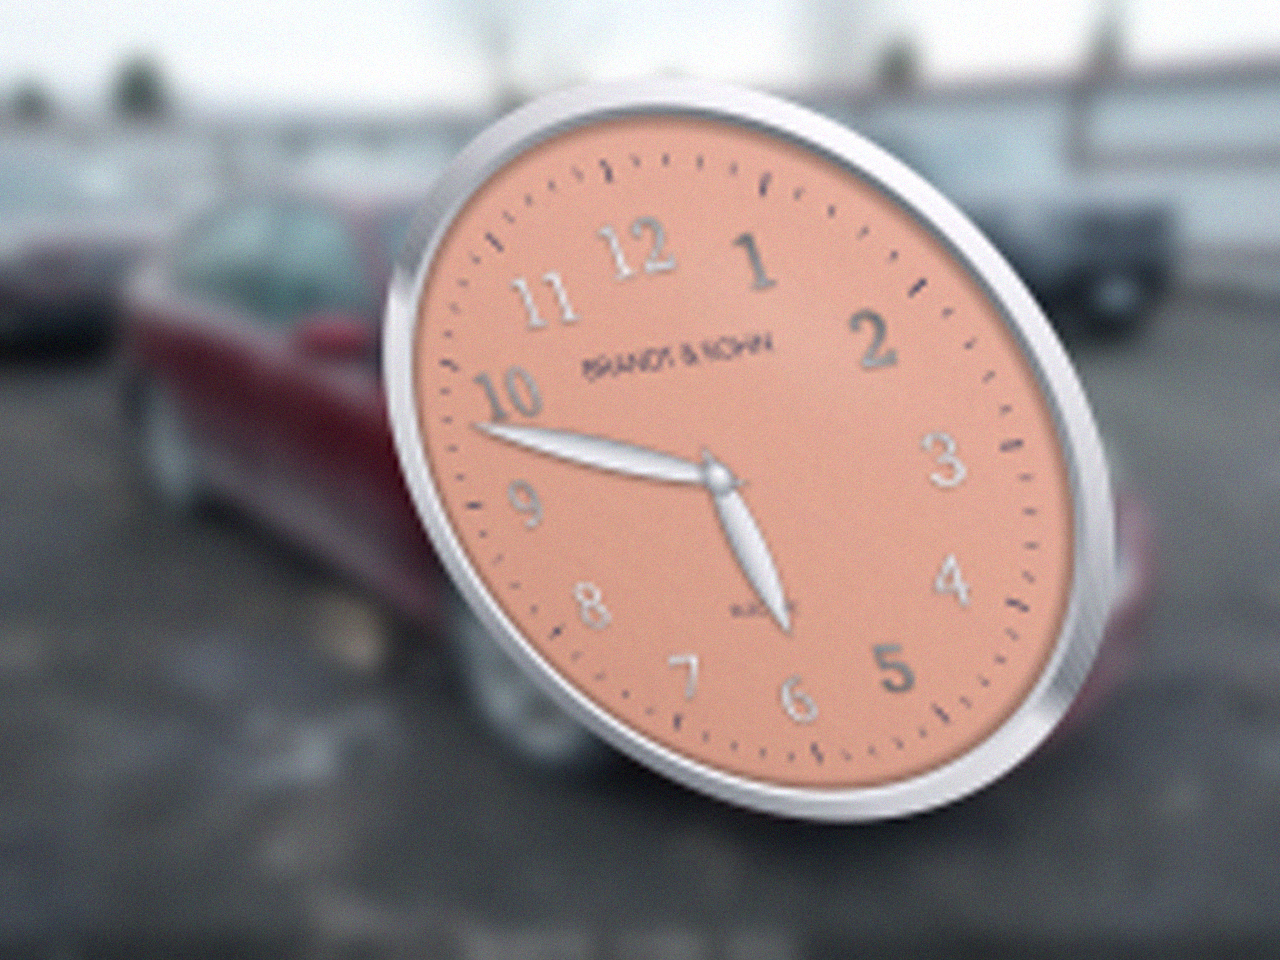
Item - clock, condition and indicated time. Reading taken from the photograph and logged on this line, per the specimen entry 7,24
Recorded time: 5,48
